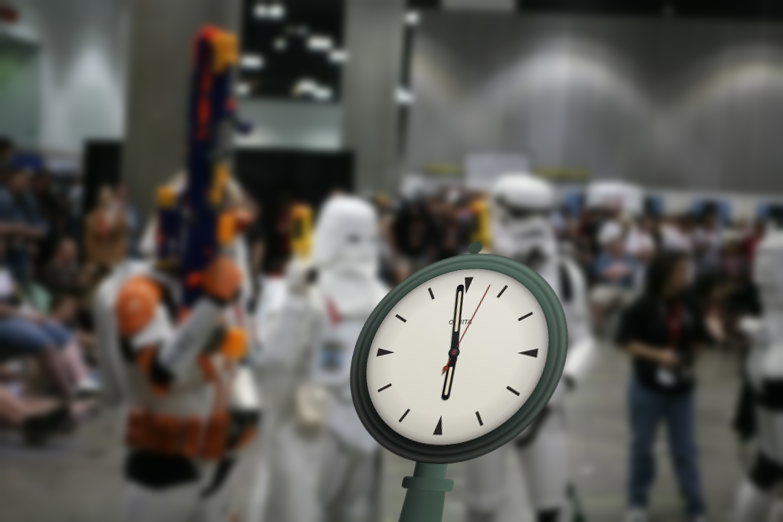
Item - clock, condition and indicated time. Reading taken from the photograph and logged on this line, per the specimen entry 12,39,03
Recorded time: 5,59,03
